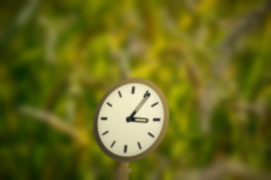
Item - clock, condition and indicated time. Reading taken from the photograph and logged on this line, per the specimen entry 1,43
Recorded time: 3,06
